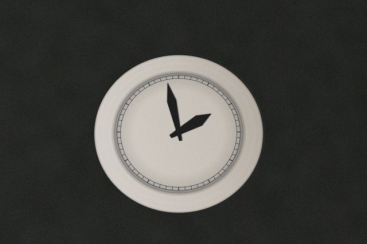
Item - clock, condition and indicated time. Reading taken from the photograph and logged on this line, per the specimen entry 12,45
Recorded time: 1,58
